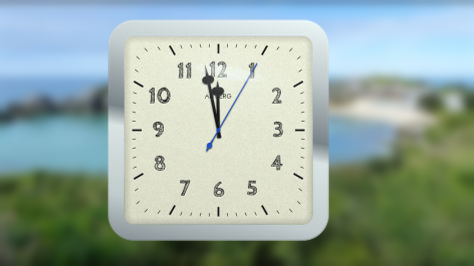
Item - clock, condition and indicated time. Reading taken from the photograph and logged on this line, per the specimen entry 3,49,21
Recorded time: 11,58,05
